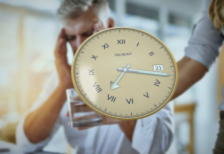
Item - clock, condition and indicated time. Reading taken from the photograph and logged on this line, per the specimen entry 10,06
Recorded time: 7,17
